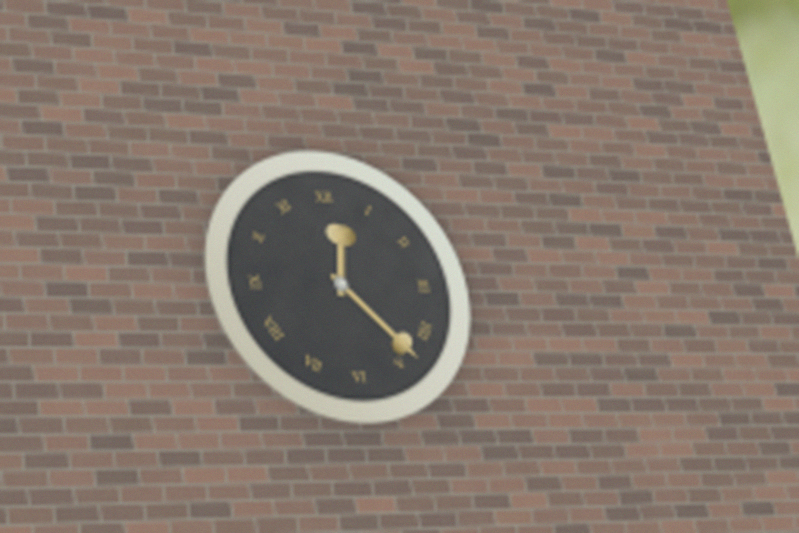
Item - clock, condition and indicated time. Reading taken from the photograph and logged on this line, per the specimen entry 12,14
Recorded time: 12,23
